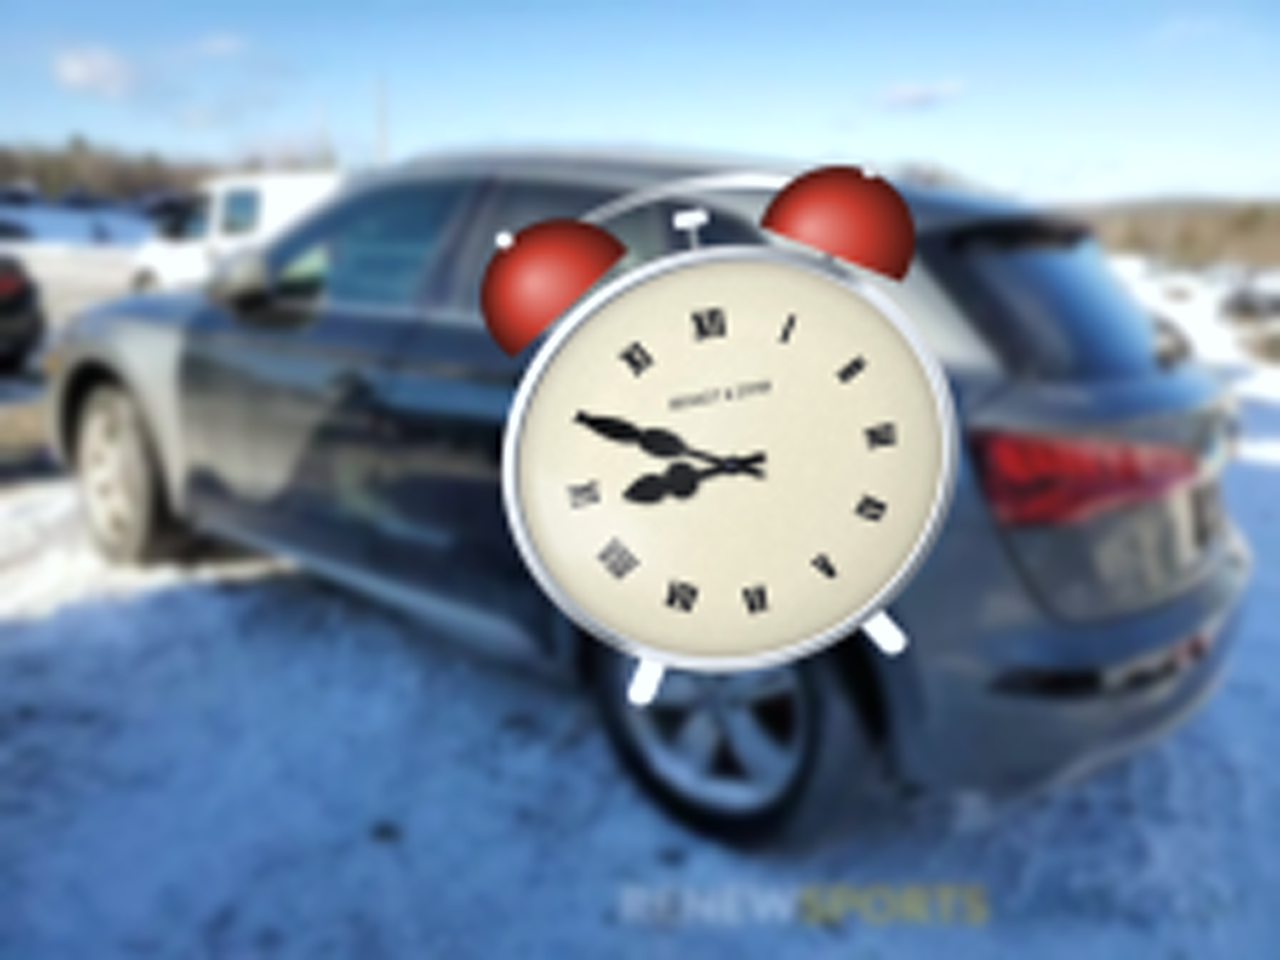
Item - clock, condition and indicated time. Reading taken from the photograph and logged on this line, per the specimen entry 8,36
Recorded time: 8,50
